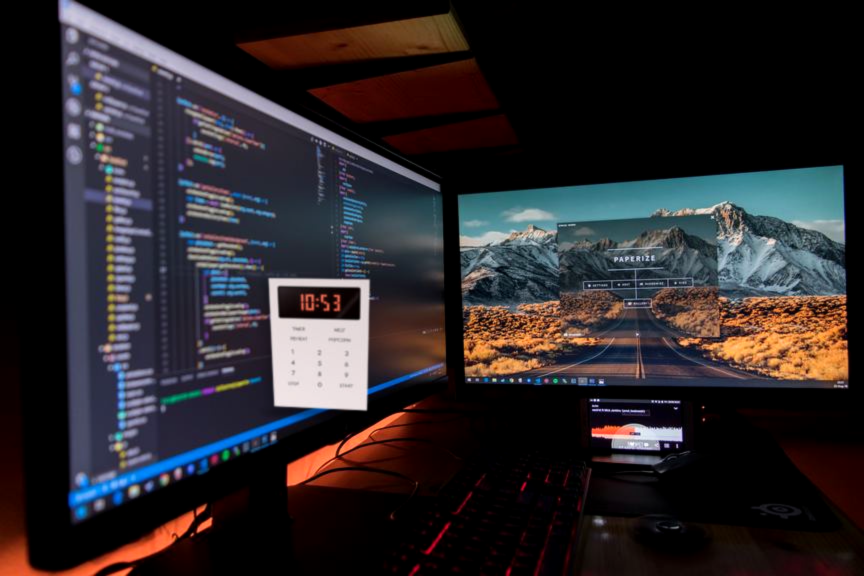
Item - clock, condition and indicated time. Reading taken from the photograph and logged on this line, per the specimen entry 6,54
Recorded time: 10,53
